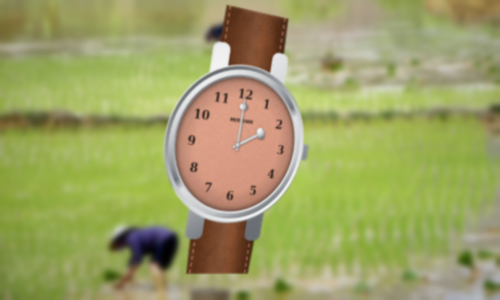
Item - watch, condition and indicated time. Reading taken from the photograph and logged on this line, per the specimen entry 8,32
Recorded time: 2,00
